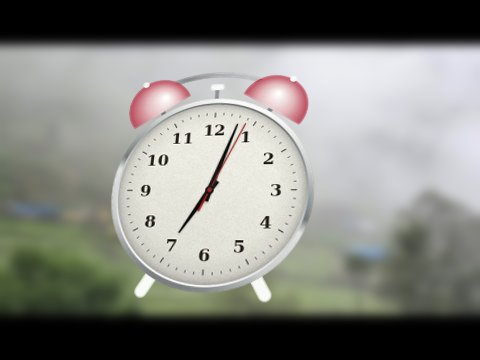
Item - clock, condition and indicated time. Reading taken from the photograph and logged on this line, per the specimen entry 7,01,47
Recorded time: 7,03,04
